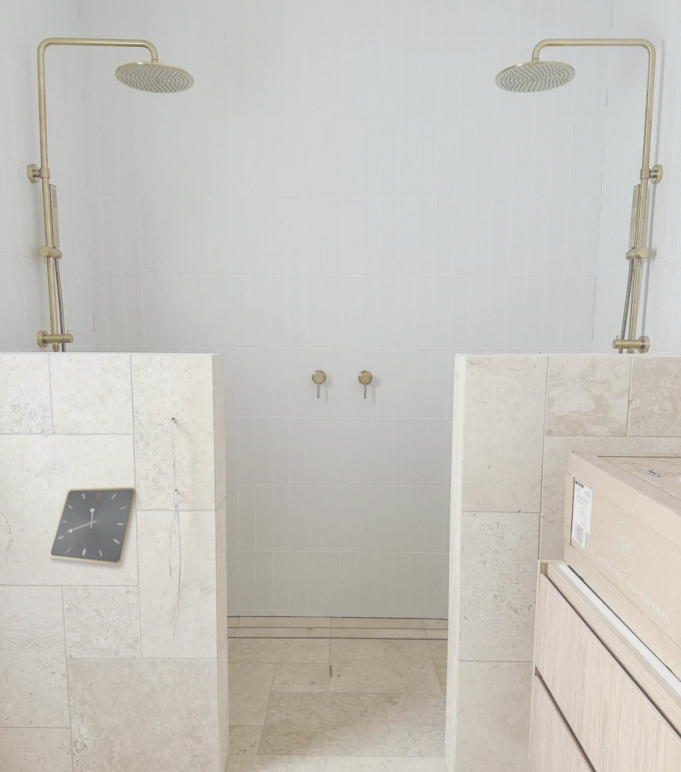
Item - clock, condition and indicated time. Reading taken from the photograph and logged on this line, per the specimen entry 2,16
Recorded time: 11,41
